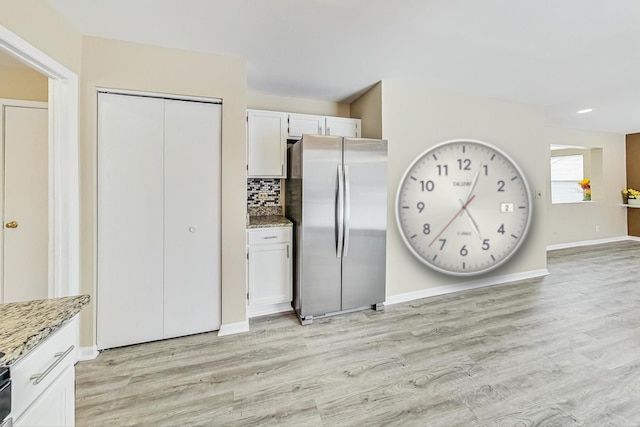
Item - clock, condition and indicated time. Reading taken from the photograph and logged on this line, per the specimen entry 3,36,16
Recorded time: 5,03,37
